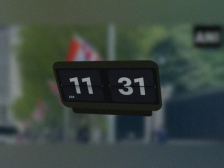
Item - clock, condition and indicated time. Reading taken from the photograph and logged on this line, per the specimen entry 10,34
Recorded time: 11,31
